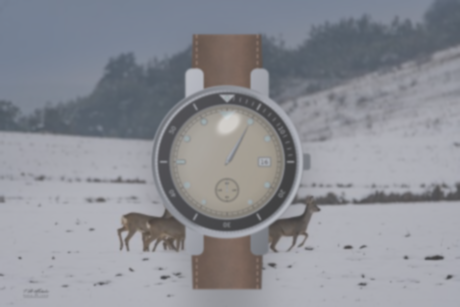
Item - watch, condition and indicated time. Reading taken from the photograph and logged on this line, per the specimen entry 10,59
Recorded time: 1,05
